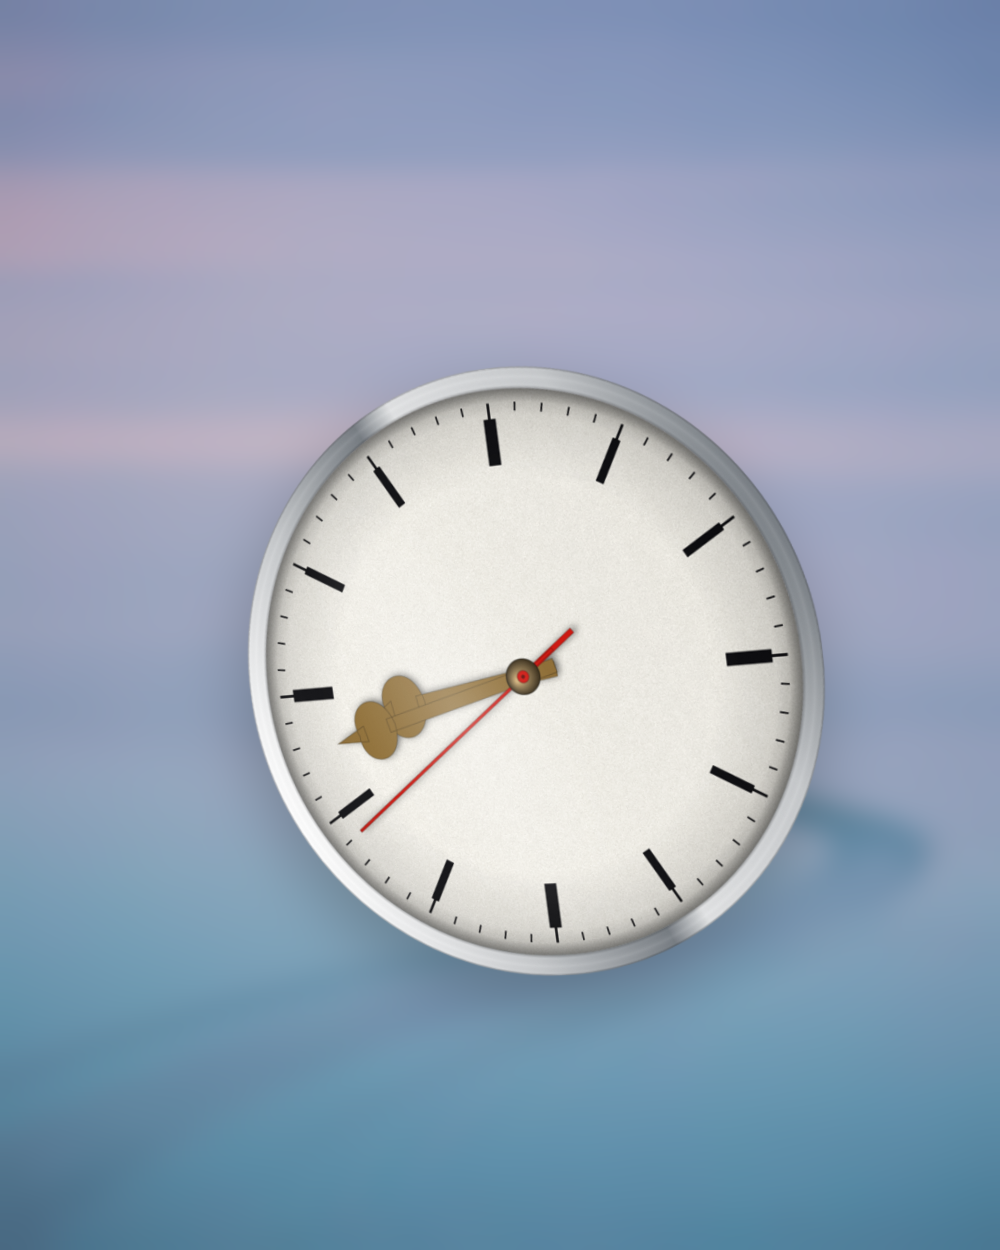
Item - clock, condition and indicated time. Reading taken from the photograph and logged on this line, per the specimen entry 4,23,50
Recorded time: 8,42,39
